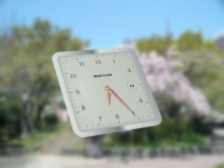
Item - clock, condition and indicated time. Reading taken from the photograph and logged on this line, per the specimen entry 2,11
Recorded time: 6,25
